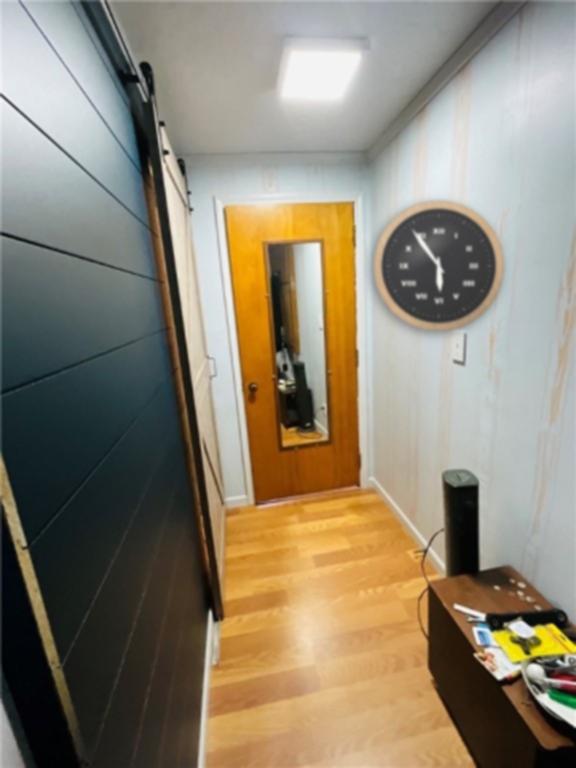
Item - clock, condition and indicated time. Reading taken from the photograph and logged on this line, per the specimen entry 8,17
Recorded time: 5,54
